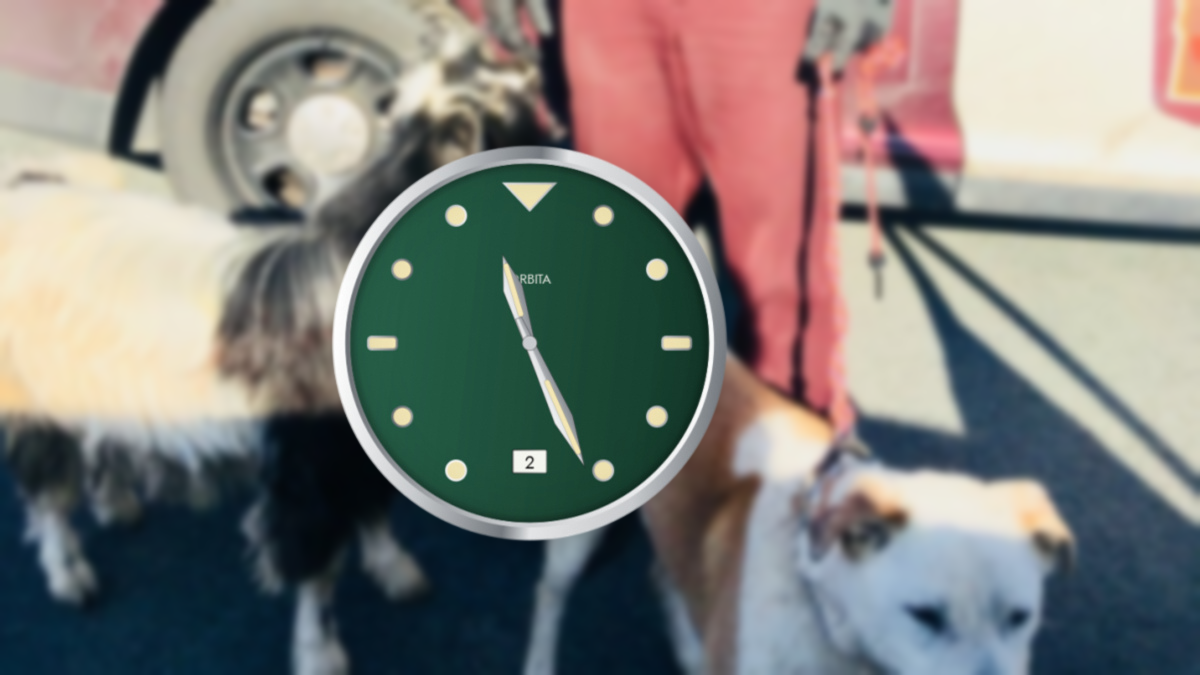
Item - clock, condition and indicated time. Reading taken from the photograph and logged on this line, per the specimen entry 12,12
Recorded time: 11,26
